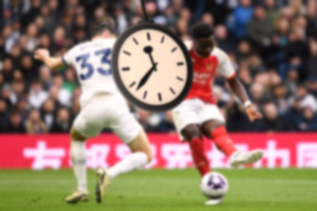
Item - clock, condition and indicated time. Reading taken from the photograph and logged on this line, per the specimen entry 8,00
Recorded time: 11,38
